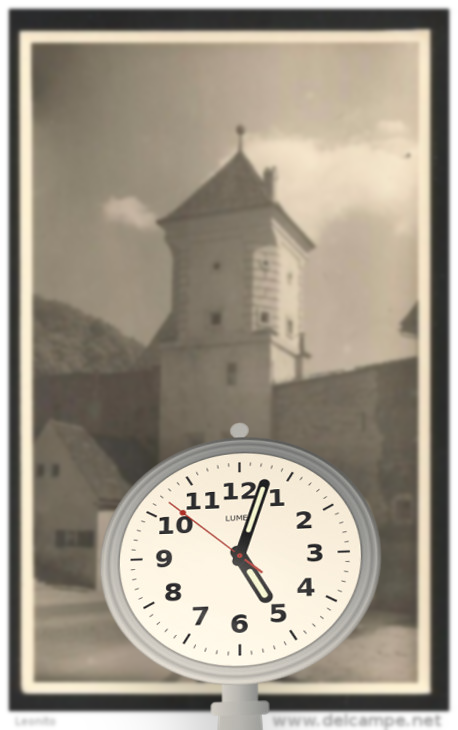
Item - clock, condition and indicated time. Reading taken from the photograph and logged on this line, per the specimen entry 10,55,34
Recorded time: 5,02,52
